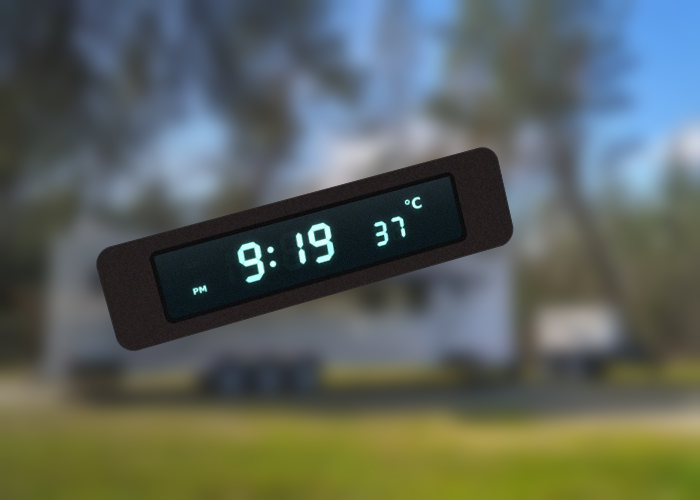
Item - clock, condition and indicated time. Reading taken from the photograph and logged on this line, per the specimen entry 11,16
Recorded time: 9,19
